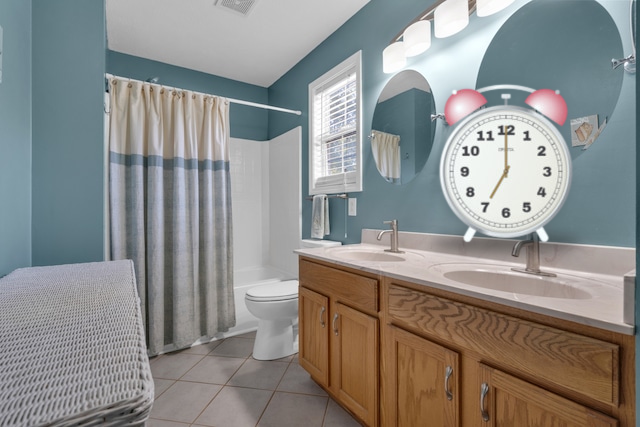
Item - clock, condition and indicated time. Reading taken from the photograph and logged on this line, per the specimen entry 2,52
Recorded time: 7,00
